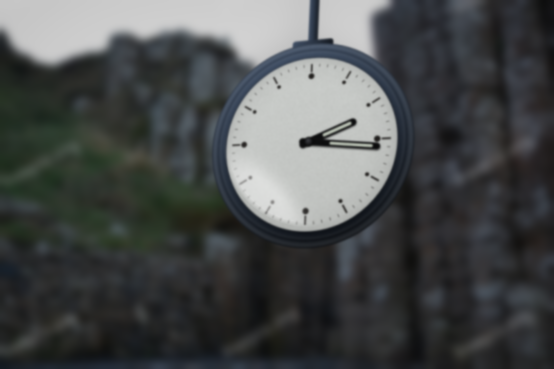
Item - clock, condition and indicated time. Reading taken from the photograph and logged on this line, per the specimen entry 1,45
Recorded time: 2,16
